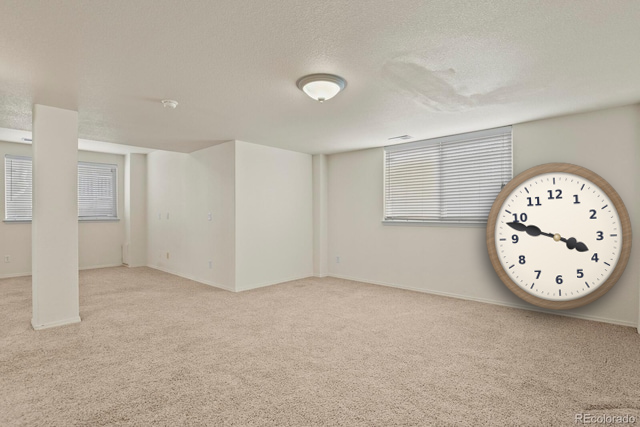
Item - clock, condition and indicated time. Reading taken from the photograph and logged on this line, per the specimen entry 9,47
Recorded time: 3,48
